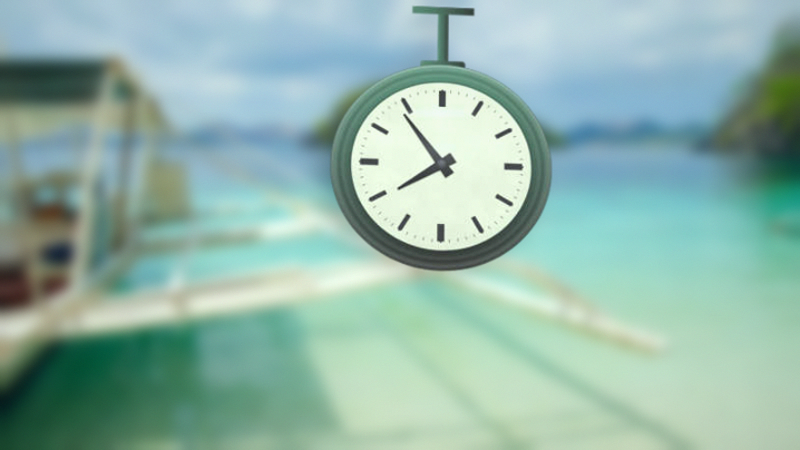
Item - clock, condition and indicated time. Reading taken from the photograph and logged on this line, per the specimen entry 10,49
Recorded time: 7,54
